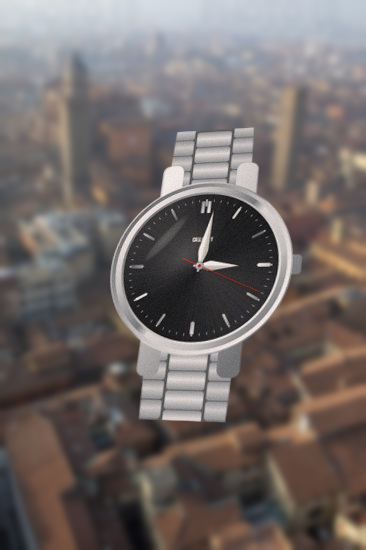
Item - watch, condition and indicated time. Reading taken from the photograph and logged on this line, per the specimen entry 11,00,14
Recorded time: 3,01,19
